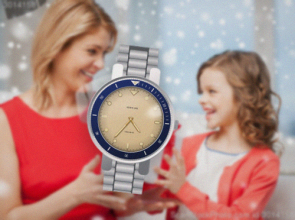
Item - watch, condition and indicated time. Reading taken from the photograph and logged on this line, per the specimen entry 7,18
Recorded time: 4,36
